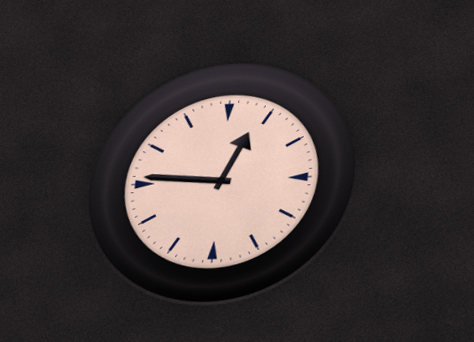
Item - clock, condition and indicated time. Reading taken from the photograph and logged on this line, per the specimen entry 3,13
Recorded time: 12,46
